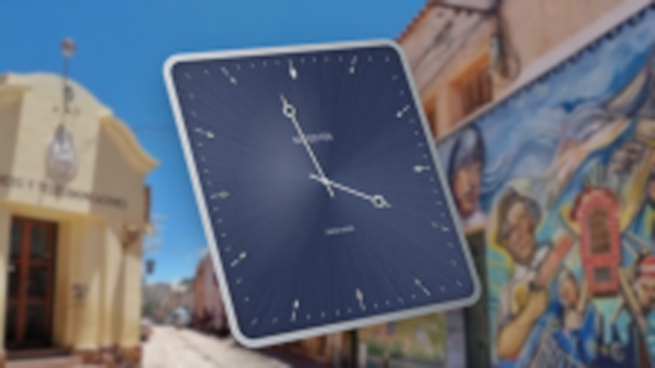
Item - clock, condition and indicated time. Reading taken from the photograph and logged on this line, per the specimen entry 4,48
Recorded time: 3,58
